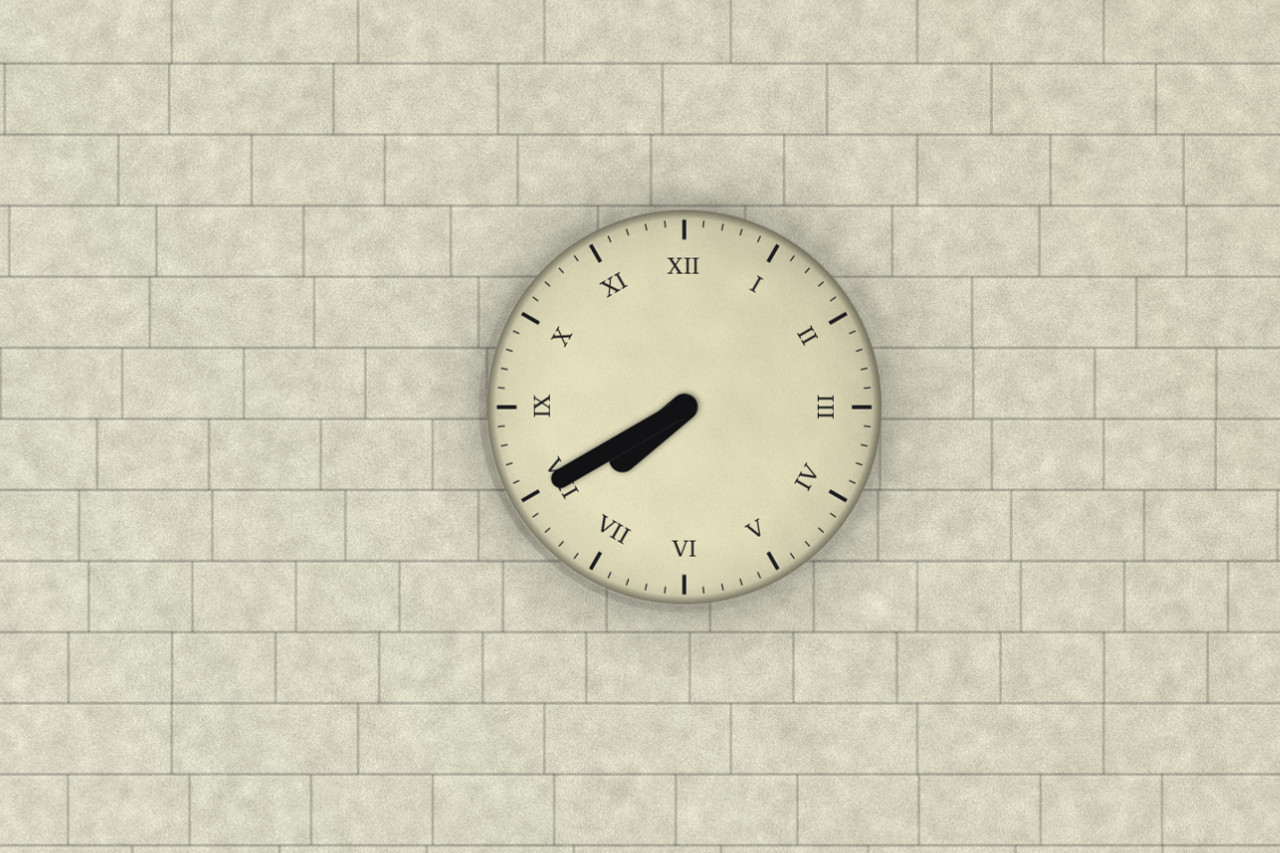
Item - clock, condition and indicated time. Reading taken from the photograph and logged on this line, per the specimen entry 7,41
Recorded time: 7,40
